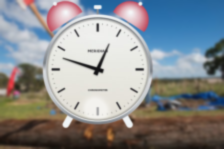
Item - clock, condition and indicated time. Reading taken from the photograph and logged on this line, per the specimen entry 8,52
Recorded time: 12,48
